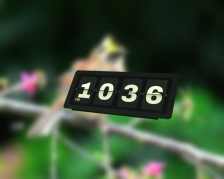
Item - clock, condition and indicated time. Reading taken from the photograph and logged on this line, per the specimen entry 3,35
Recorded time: 10,36
